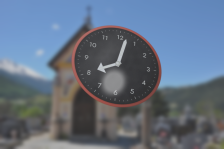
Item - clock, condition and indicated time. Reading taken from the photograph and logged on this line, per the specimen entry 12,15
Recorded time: 8,02
